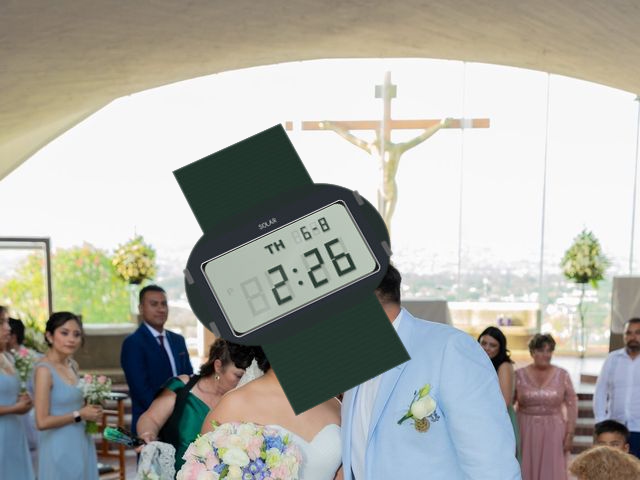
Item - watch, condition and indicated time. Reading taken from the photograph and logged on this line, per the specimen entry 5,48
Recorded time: 2,26
